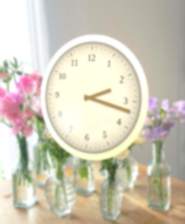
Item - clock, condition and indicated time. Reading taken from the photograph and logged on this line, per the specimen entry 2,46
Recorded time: 2,17
